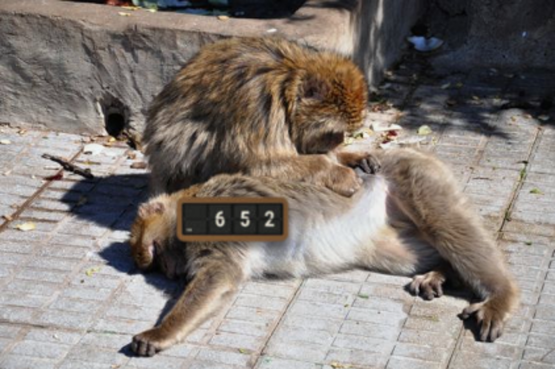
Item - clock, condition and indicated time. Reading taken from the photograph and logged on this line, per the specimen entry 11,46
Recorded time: 6,52
